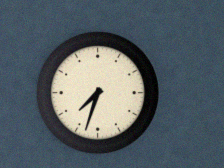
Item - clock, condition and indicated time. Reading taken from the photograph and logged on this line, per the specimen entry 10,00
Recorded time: 7,33
